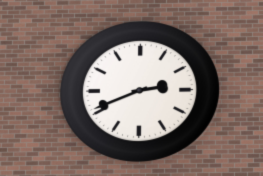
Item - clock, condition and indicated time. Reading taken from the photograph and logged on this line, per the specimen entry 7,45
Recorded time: 2,41
